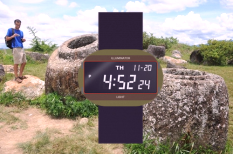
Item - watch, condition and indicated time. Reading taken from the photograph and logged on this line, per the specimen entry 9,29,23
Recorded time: 4,52,24
